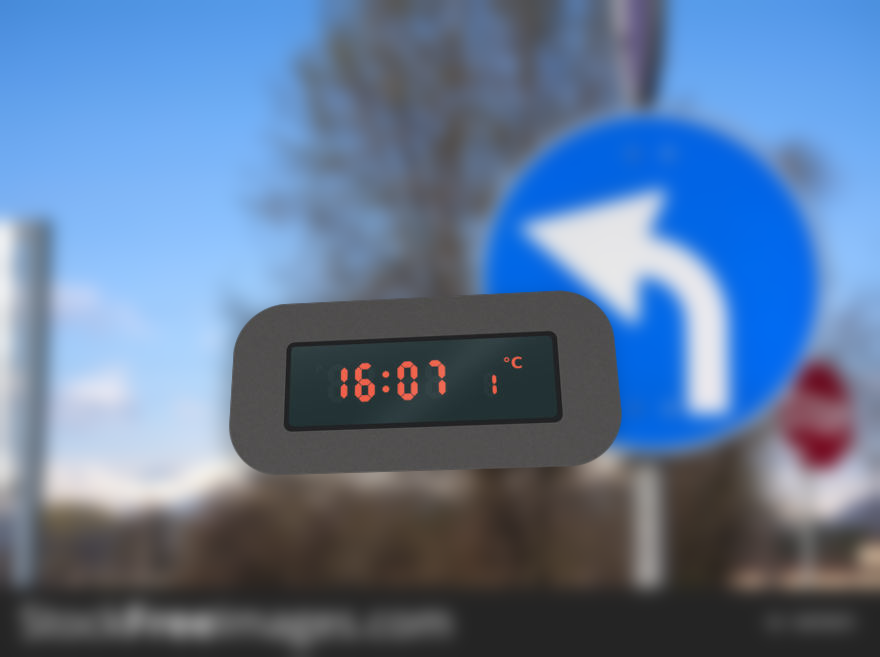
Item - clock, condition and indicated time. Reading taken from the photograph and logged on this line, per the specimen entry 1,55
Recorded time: 16,07
